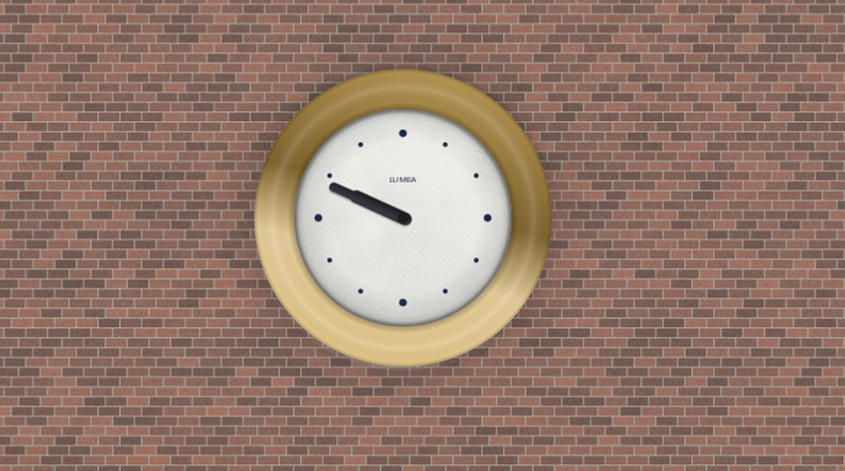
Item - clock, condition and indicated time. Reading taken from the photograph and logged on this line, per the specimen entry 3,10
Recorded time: 9,49
